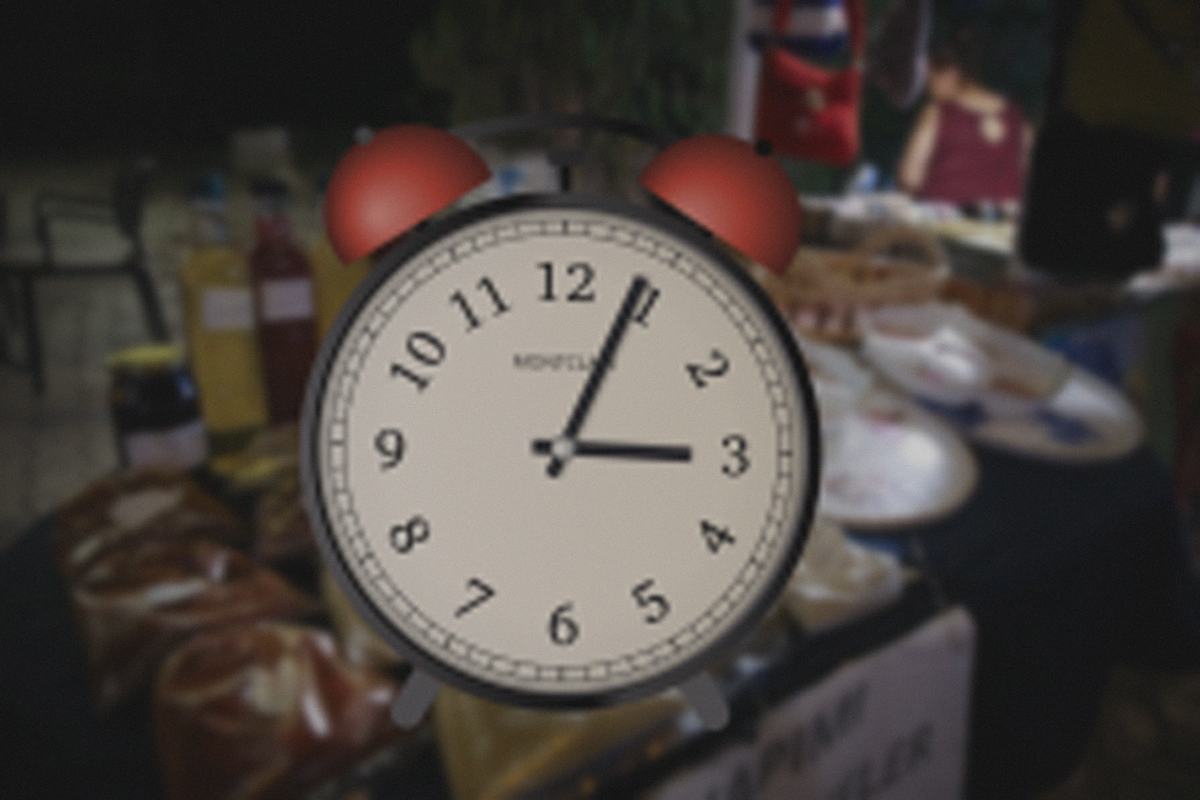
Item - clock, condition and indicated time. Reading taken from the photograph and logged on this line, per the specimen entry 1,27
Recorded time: 3,04
